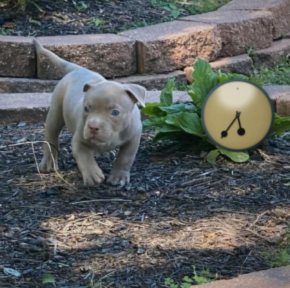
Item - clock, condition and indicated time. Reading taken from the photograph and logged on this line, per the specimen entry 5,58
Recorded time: 5,36
